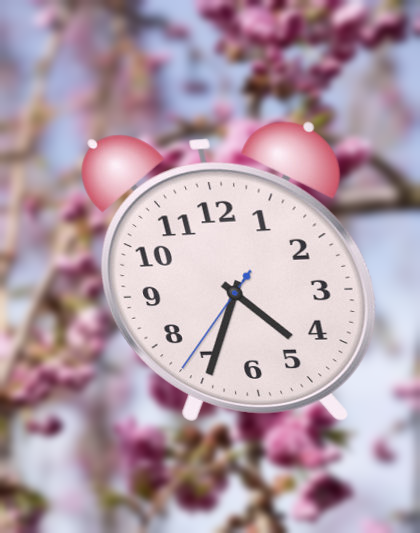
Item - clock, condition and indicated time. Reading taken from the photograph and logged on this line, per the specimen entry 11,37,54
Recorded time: 4,34,37
